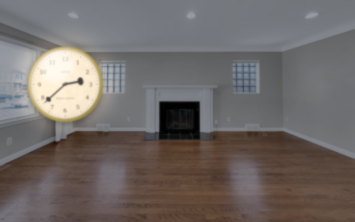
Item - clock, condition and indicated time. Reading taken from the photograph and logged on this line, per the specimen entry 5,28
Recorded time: 2,38
